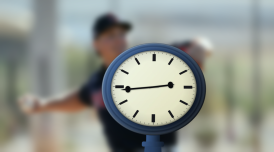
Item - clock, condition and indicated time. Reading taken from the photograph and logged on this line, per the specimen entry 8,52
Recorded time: 2,44
